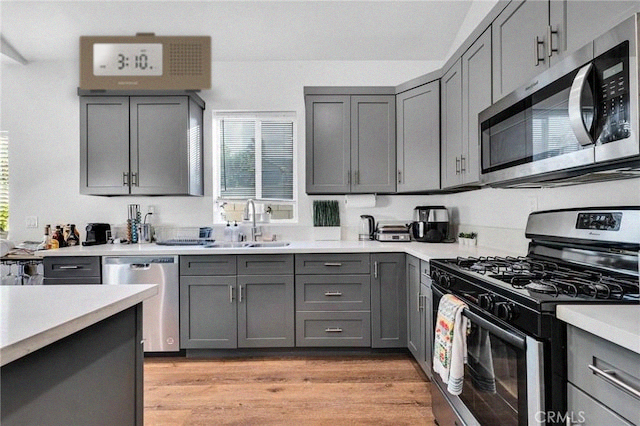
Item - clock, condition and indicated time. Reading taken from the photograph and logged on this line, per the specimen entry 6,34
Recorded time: 3,10
